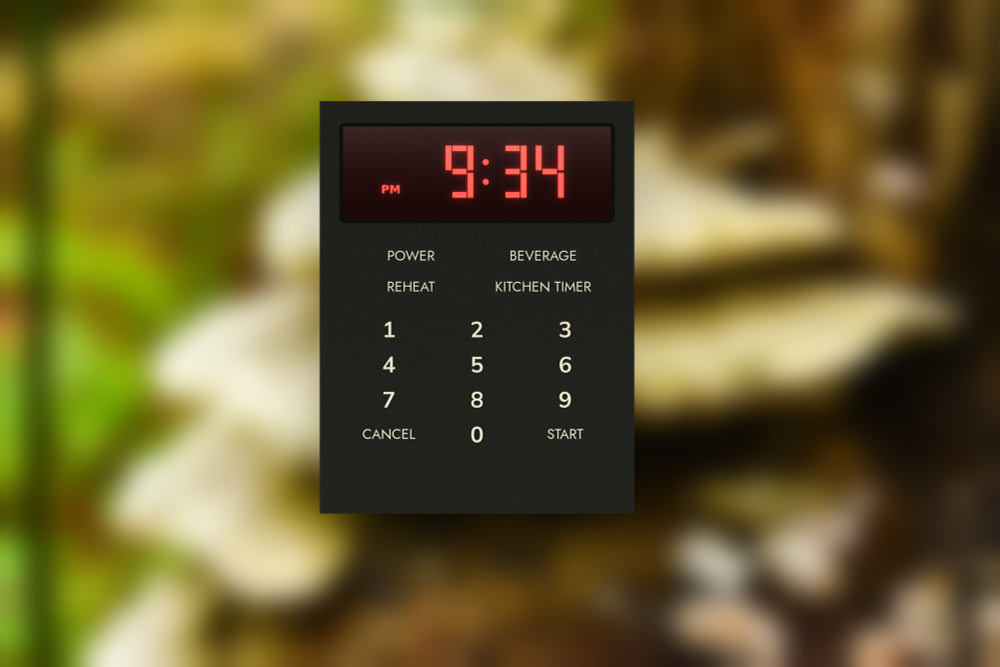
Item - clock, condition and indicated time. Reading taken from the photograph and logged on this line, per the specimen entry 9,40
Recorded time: 9,34
